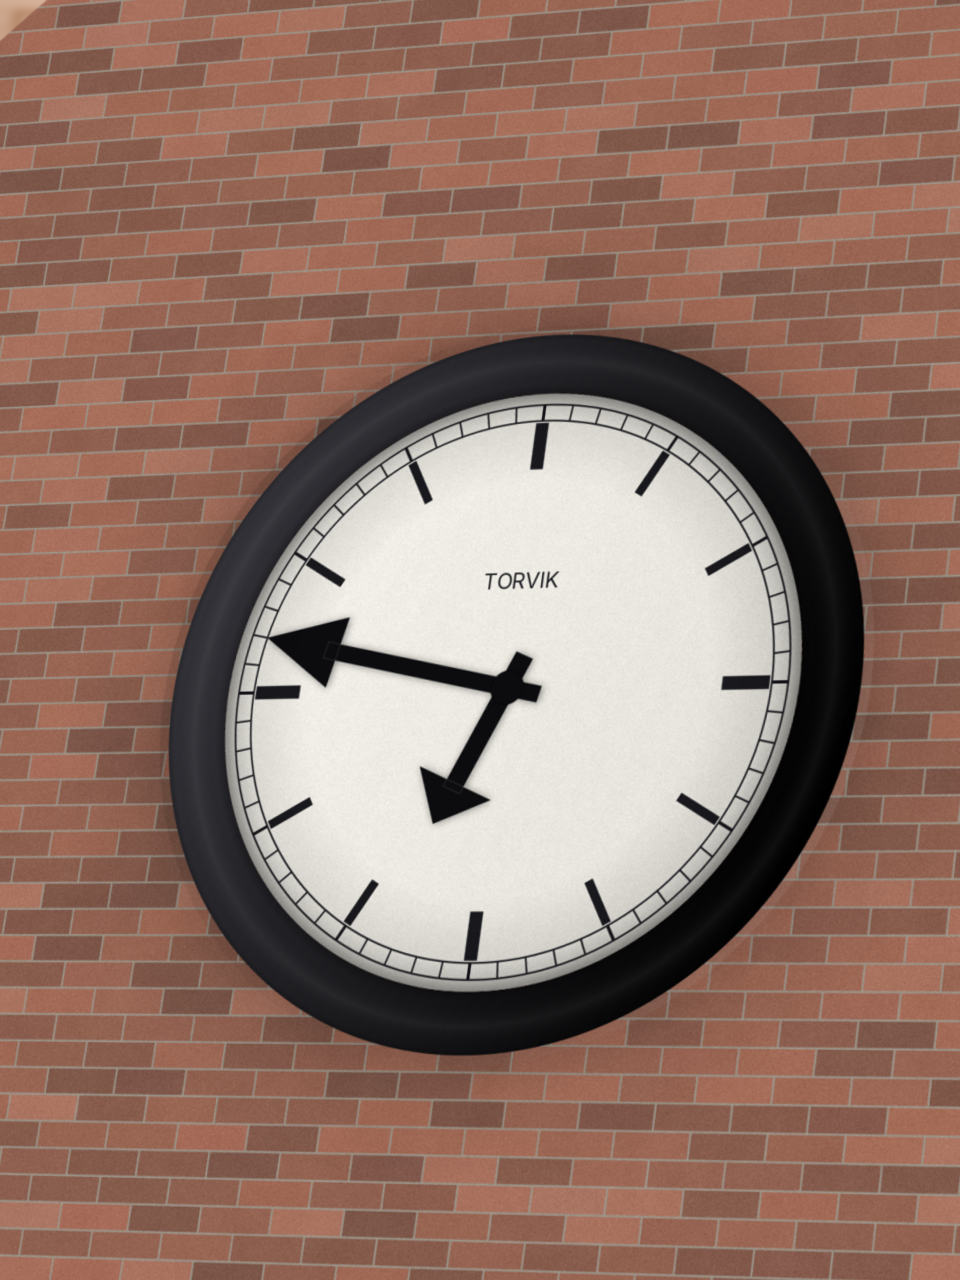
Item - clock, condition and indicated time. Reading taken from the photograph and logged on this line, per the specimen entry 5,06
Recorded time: 6,47
